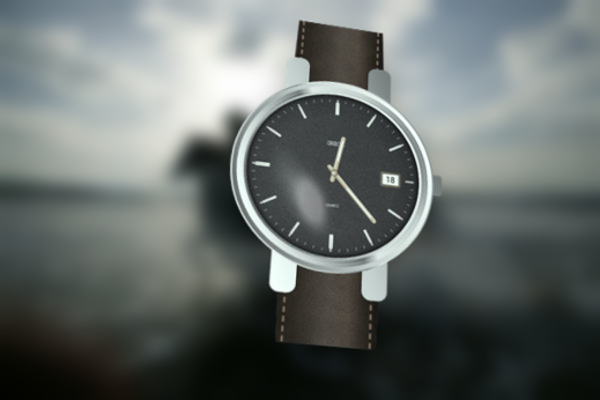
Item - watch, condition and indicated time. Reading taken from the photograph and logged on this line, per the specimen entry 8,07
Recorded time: 12,23
